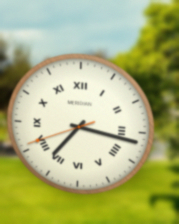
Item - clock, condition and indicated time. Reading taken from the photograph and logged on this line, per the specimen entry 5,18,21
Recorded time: 7,16,41
